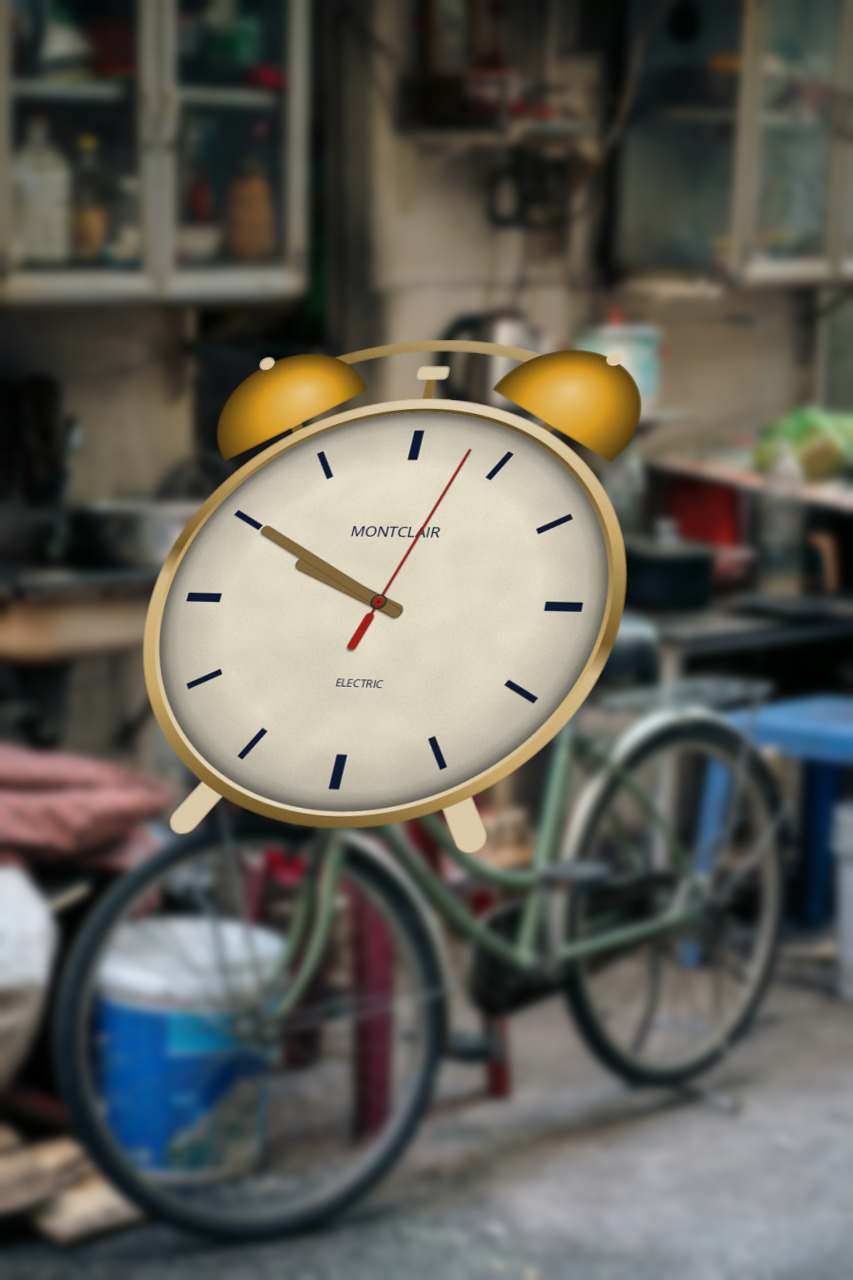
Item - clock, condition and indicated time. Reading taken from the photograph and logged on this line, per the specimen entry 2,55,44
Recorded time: 9,50,03
